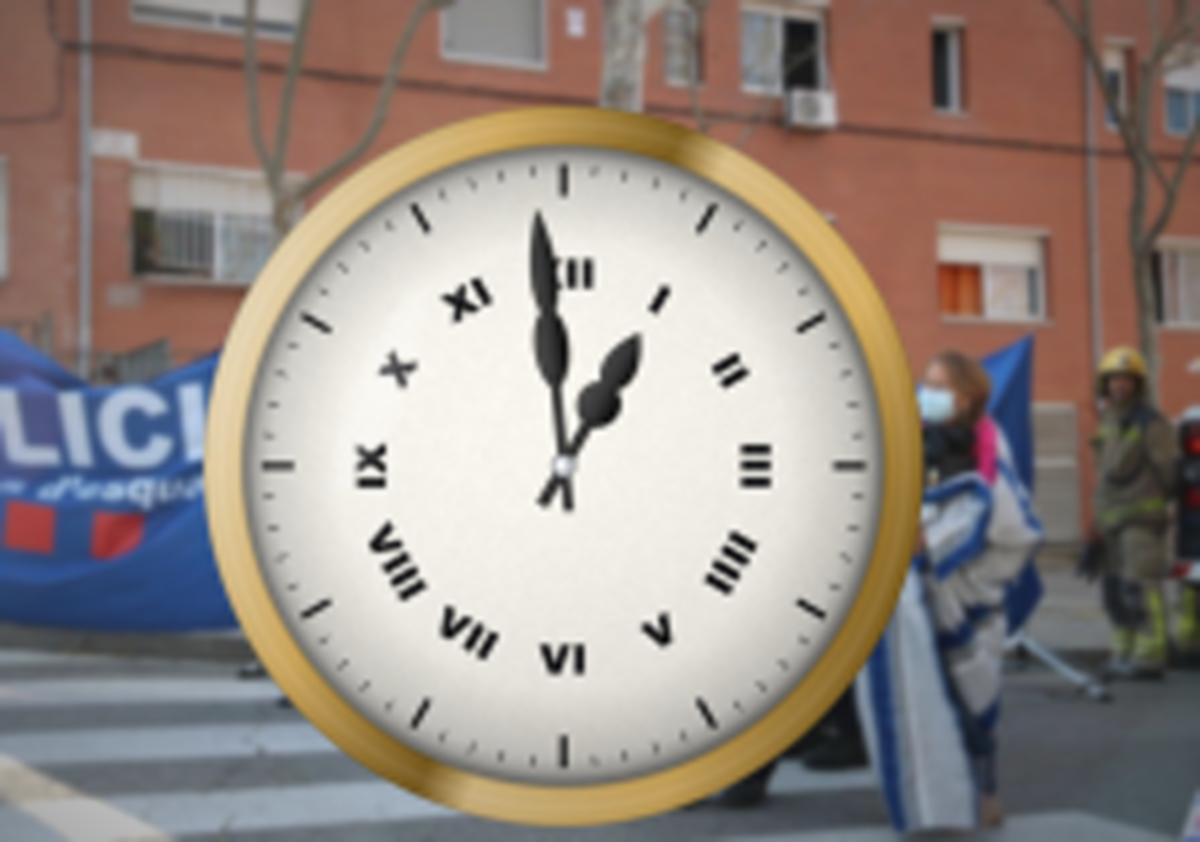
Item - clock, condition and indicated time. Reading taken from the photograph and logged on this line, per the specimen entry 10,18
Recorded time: 12,59
